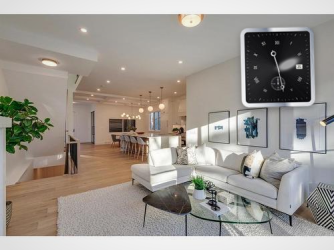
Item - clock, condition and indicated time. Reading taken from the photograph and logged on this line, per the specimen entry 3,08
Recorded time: 11,28
